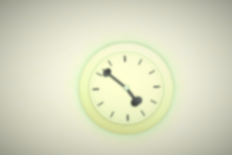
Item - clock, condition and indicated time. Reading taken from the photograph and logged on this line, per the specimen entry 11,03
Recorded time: 4,52
